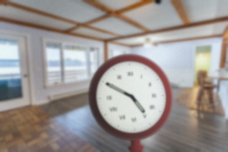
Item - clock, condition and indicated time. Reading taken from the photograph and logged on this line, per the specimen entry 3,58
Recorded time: 4,50
